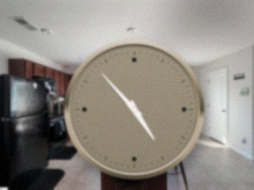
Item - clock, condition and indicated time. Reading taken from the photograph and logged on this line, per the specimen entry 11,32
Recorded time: 4,53
